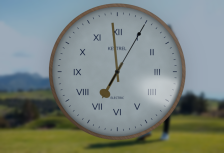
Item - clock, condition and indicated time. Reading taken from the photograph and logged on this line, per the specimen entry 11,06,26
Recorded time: 6,59,05
